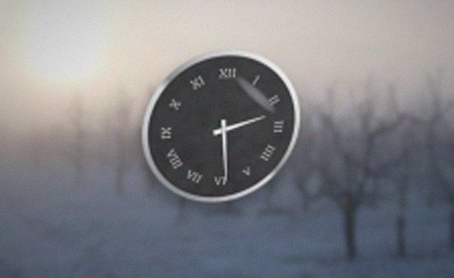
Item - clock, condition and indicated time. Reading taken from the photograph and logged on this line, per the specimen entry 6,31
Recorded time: 2,29
